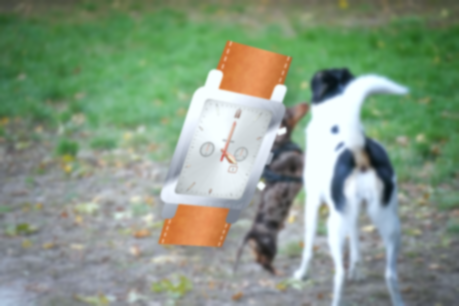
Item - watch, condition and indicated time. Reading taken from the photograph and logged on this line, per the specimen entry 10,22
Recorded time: 4,00
